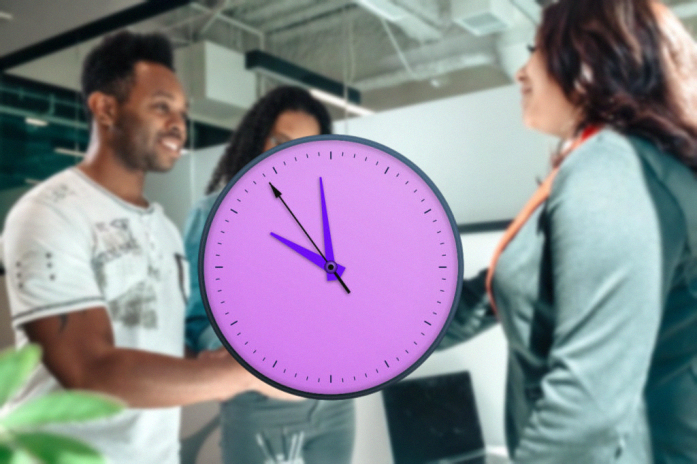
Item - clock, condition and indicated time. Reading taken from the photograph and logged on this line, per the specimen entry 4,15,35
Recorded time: 9,58,54
